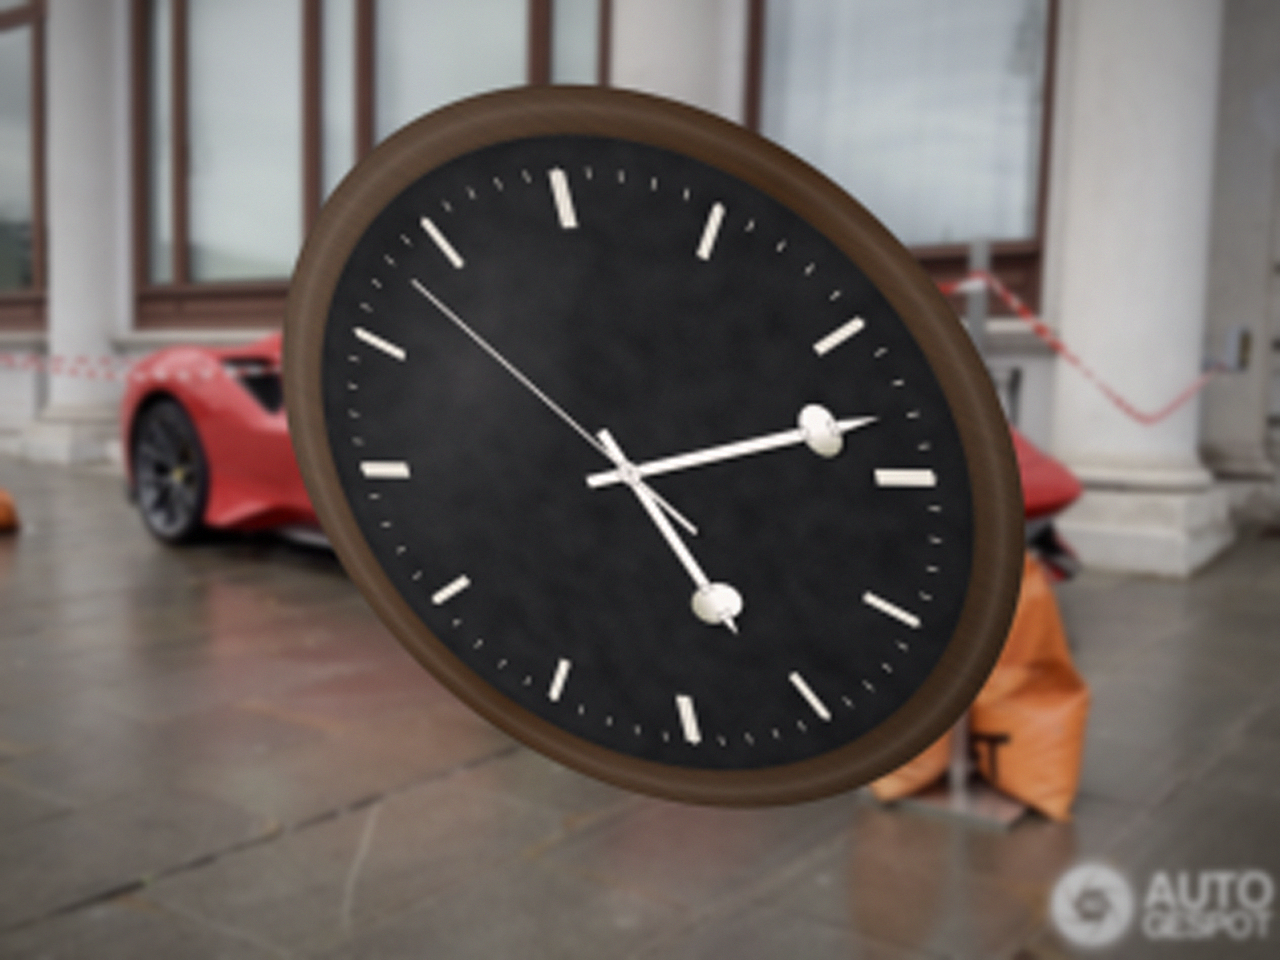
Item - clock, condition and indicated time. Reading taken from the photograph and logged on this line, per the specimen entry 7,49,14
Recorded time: 5,12,53
